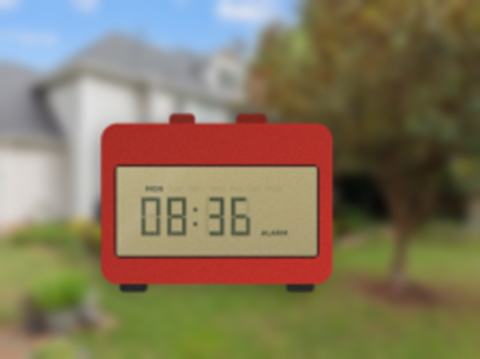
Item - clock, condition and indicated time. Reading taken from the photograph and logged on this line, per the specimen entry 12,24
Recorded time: 8,36
